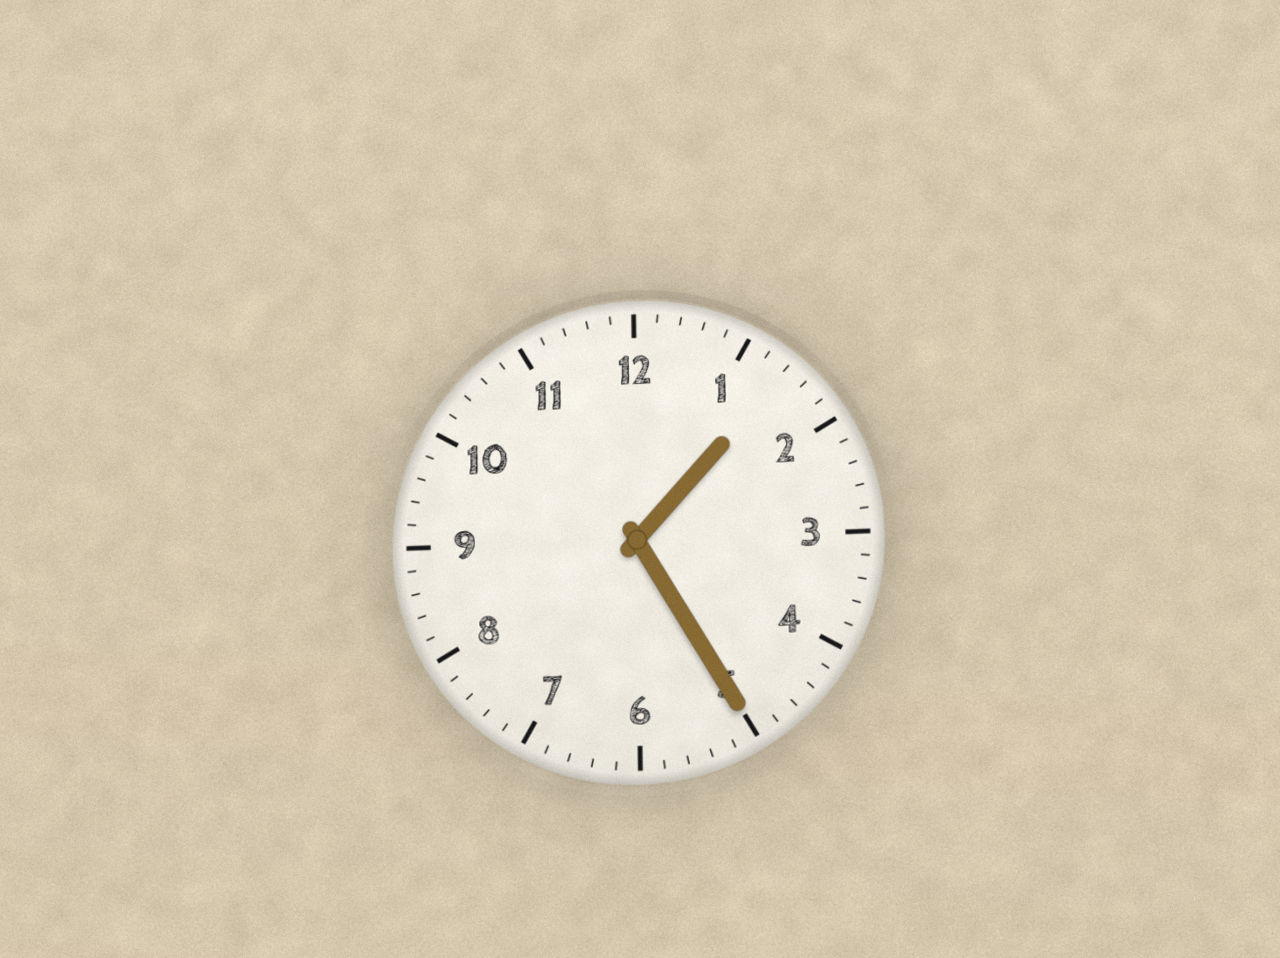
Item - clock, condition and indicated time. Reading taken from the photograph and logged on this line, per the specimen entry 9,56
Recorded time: 1,25
